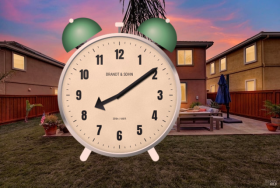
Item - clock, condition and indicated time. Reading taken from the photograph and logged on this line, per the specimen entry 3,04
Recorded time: 8,09
